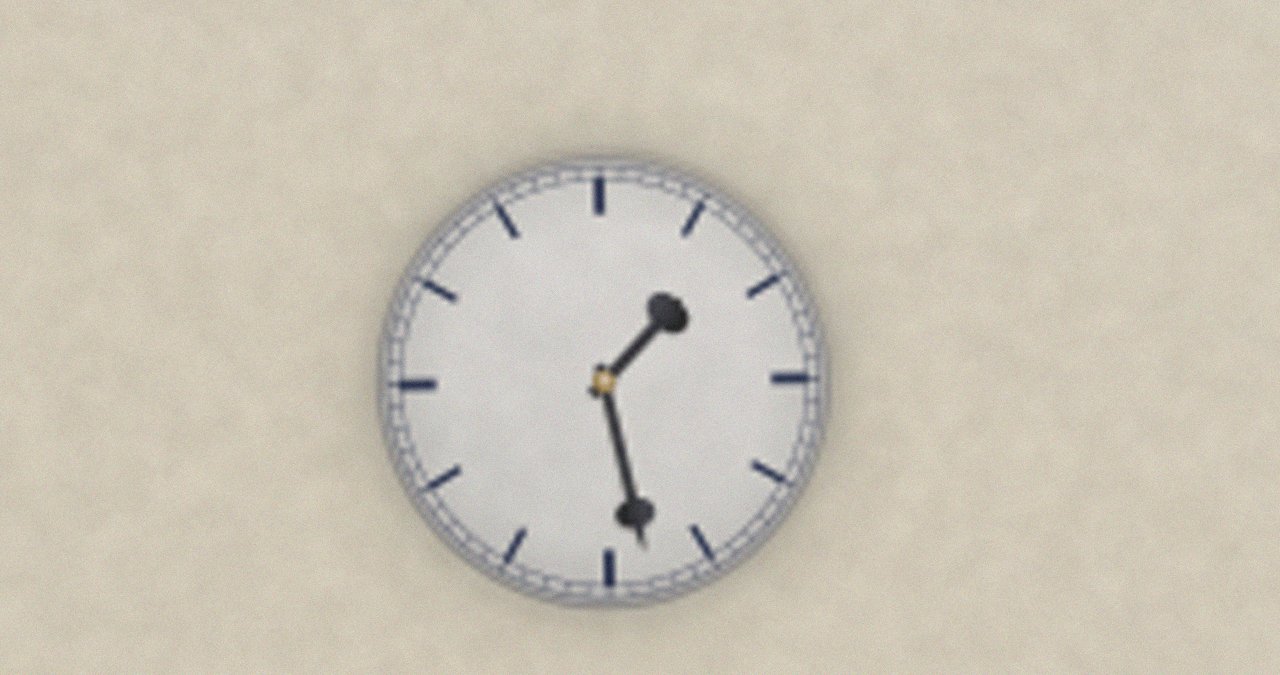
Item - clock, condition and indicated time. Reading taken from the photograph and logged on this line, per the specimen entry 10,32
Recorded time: 1,28
